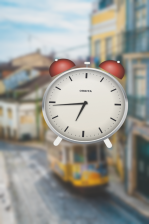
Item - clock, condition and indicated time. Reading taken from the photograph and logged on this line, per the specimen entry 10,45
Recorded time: 6,44
